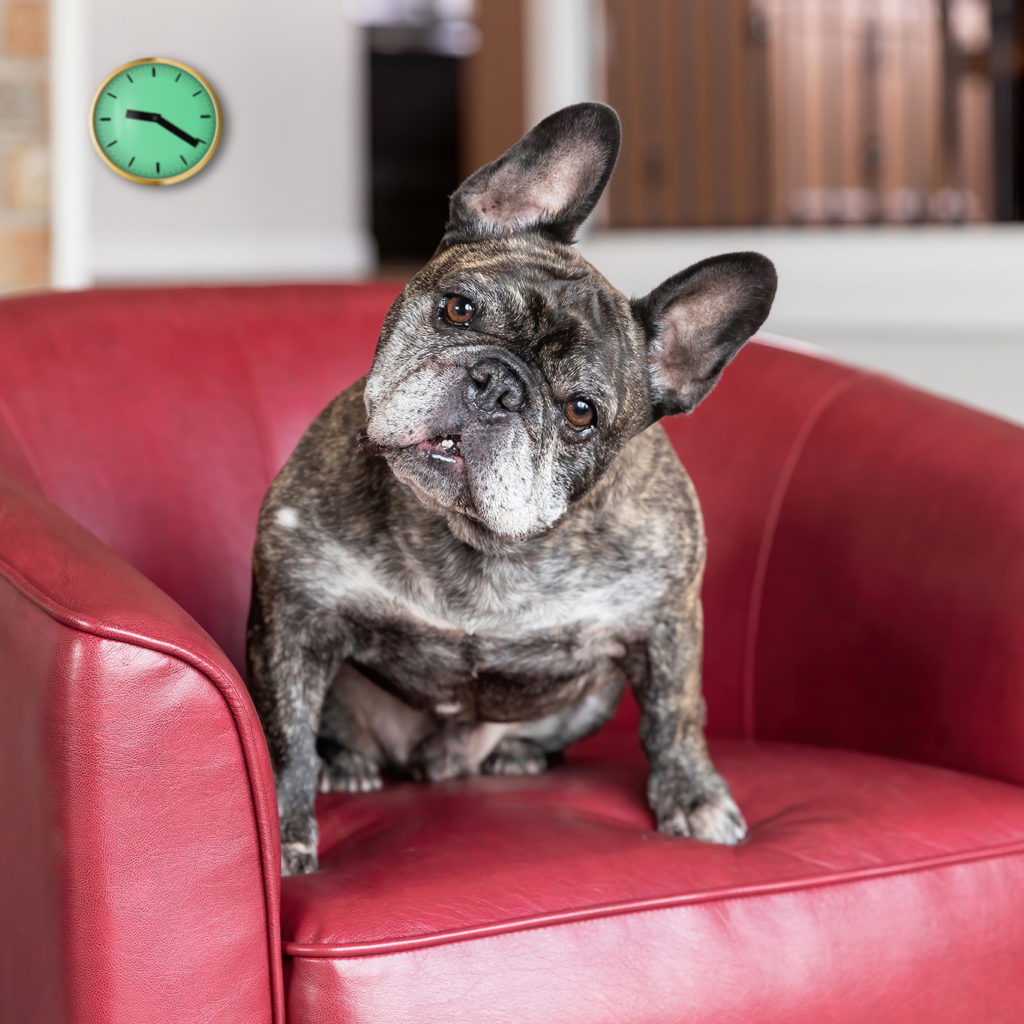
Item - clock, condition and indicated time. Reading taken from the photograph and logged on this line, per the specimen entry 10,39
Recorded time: 9,21
